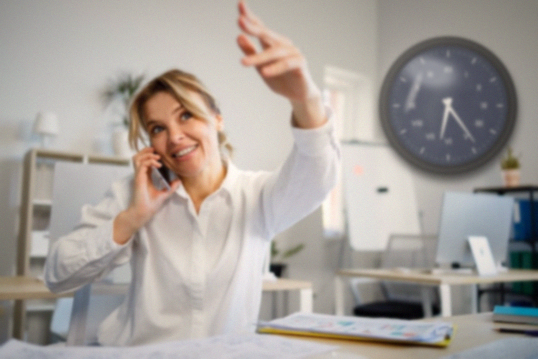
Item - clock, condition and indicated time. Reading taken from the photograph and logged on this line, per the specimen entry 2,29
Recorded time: 6,24
